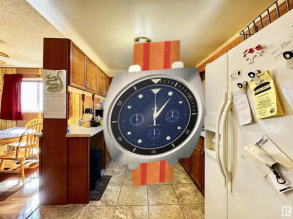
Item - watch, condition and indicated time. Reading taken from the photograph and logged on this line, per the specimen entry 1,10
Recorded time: 12,06
